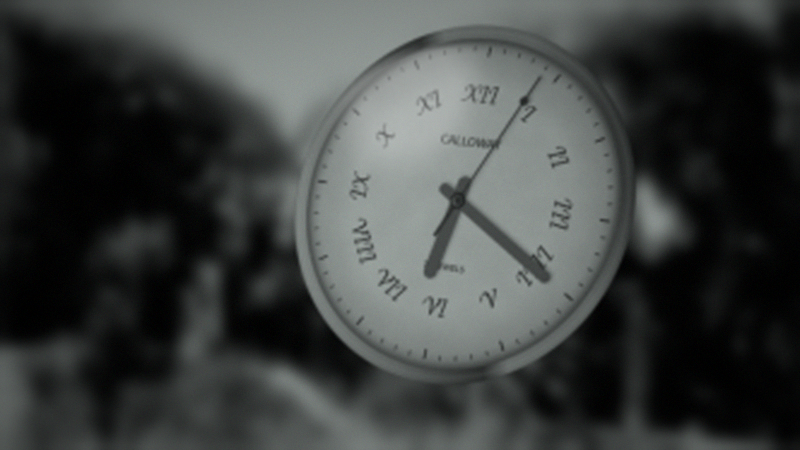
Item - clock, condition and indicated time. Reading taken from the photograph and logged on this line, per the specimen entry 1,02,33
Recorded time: 6,20,04
